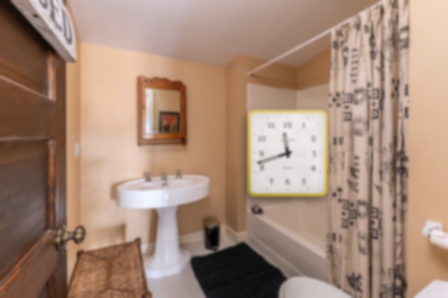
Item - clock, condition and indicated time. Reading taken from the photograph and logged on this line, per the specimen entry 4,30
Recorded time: 11,42
